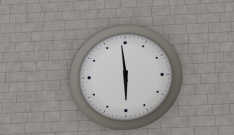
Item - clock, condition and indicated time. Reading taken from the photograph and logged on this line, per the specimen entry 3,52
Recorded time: 5,59
